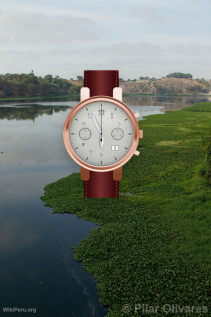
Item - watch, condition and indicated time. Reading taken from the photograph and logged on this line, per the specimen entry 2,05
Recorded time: 5,56
